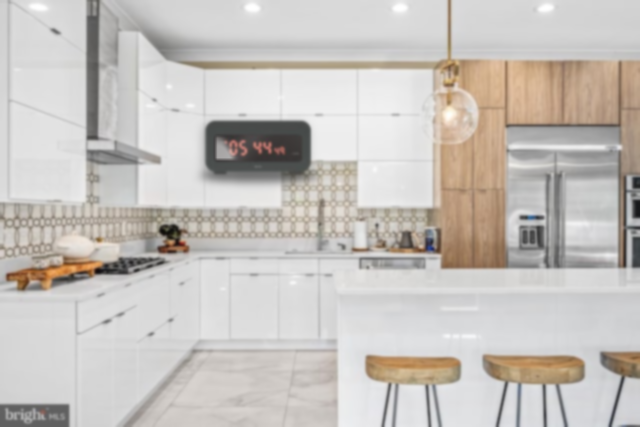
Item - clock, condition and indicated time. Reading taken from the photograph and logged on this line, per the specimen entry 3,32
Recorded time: 5,44
